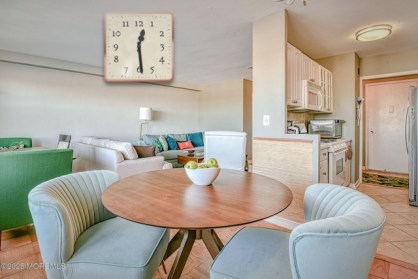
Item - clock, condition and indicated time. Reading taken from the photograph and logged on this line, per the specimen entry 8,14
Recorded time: 12,29
